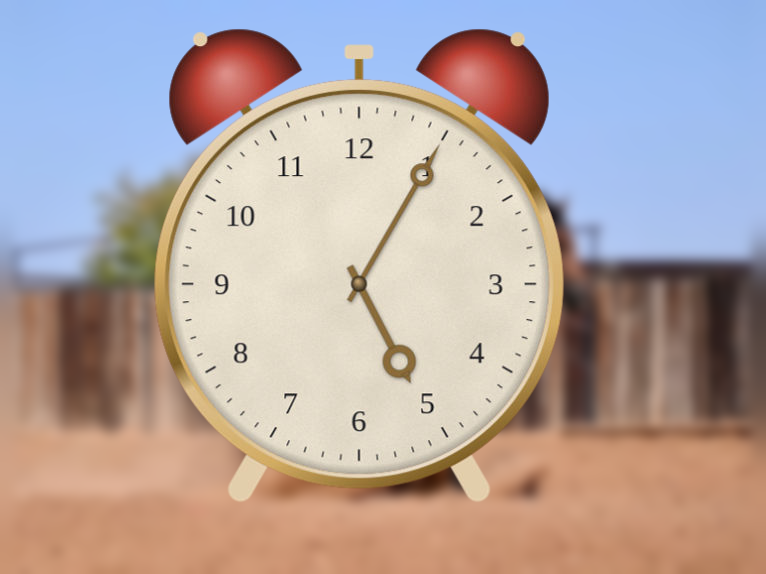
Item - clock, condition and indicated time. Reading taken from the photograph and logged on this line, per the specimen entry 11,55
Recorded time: 5,05
